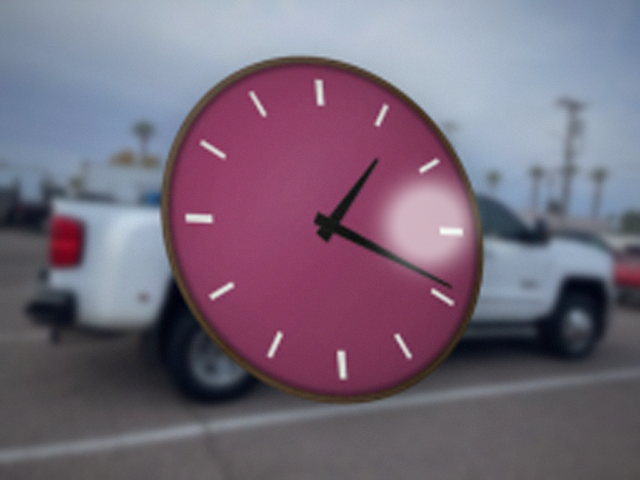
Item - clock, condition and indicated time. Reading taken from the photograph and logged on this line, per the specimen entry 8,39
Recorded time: 1,19
